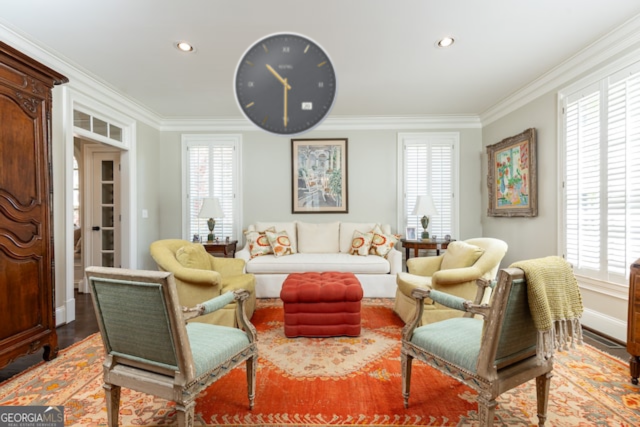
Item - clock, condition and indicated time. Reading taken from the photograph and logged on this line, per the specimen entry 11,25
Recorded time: 10,30
